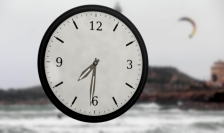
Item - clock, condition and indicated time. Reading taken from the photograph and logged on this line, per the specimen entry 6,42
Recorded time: 7,31
